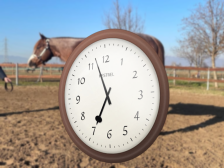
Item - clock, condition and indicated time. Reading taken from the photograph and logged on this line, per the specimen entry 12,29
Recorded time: 6,57
